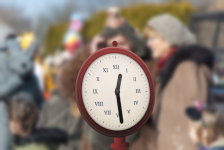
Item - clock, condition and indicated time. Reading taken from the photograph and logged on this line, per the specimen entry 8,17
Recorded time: 12,29
